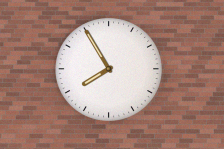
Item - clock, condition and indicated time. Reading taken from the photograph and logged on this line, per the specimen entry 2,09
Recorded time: 7,55
